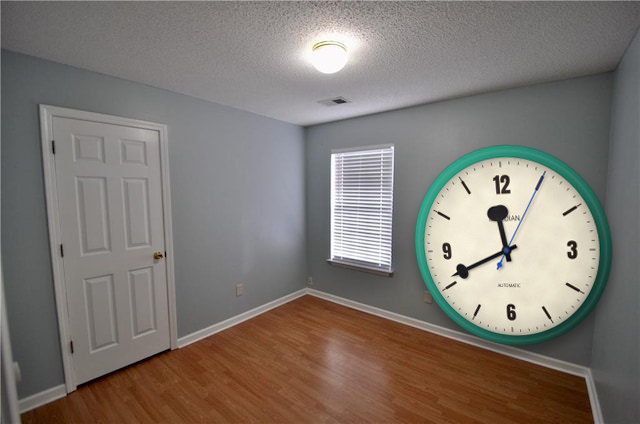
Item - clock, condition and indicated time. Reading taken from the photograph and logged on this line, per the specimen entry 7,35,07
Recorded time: 11,41,05
